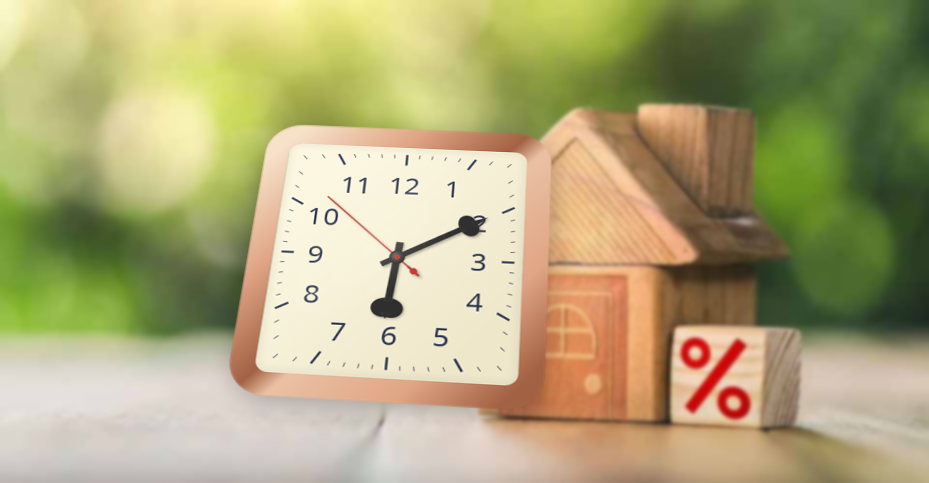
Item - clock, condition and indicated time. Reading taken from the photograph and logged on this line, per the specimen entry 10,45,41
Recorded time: 6,09,52
